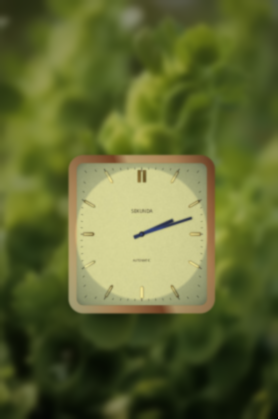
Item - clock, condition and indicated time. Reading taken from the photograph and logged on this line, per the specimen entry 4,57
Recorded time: 2,12
